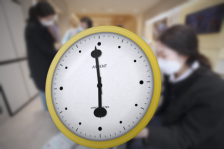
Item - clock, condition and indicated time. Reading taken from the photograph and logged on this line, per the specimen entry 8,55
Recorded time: 5,59
